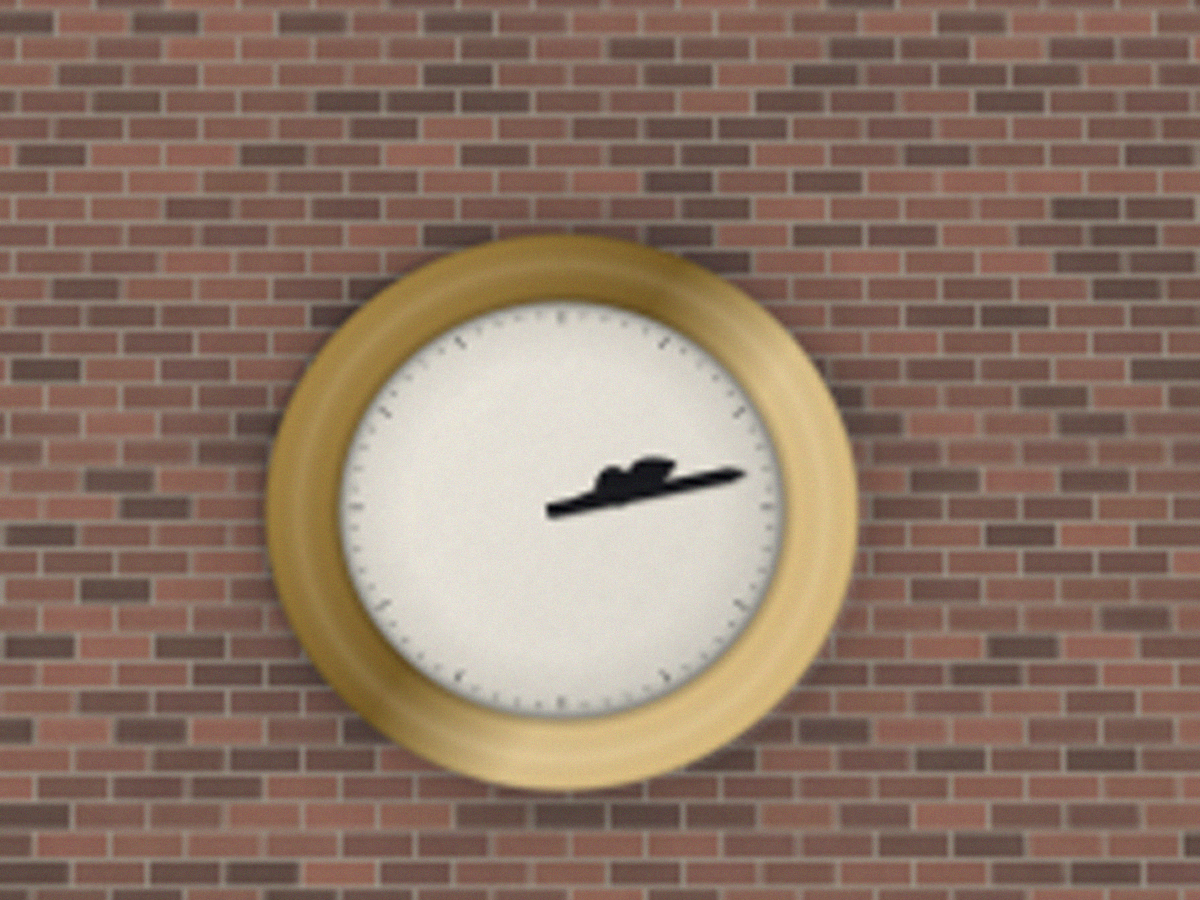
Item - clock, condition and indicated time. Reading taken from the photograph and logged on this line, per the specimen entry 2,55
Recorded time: 2,13
